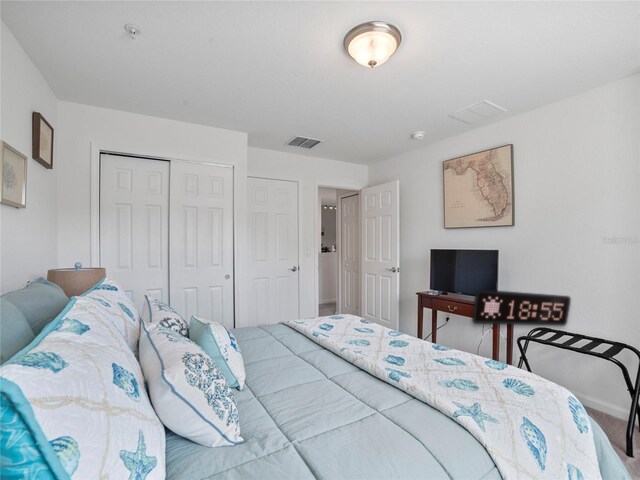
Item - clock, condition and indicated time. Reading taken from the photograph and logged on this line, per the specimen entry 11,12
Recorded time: 18,55
